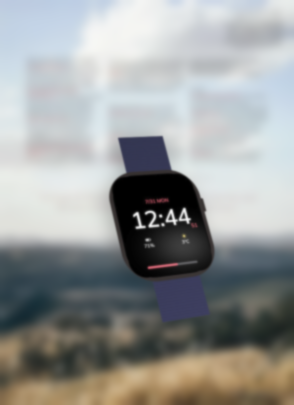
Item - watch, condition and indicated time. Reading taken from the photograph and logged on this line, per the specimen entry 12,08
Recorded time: 12,44
